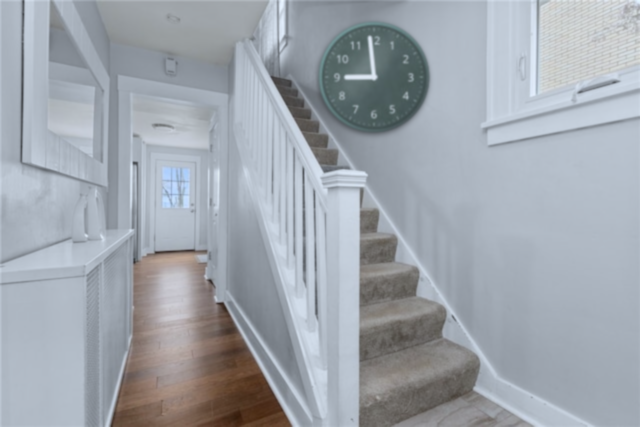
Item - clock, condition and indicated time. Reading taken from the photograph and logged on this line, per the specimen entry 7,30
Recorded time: 8,59
